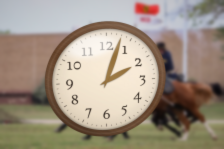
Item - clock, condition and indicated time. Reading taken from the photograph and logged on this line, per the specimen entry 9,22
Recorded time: 2,03
